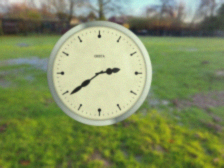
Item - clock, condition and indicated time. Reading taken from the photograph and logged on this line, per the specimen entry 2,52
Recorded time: 2,39
